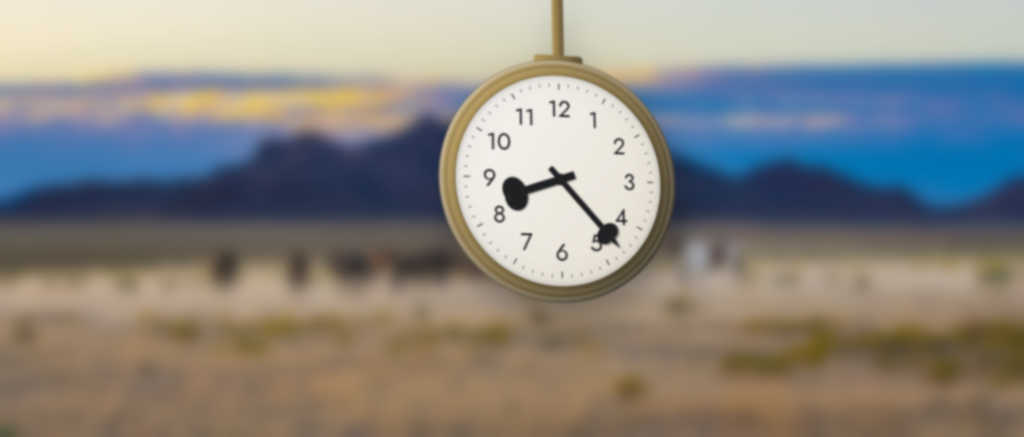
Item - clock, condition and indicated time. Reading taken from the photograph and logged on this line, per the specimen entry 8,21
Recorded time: 8,23
